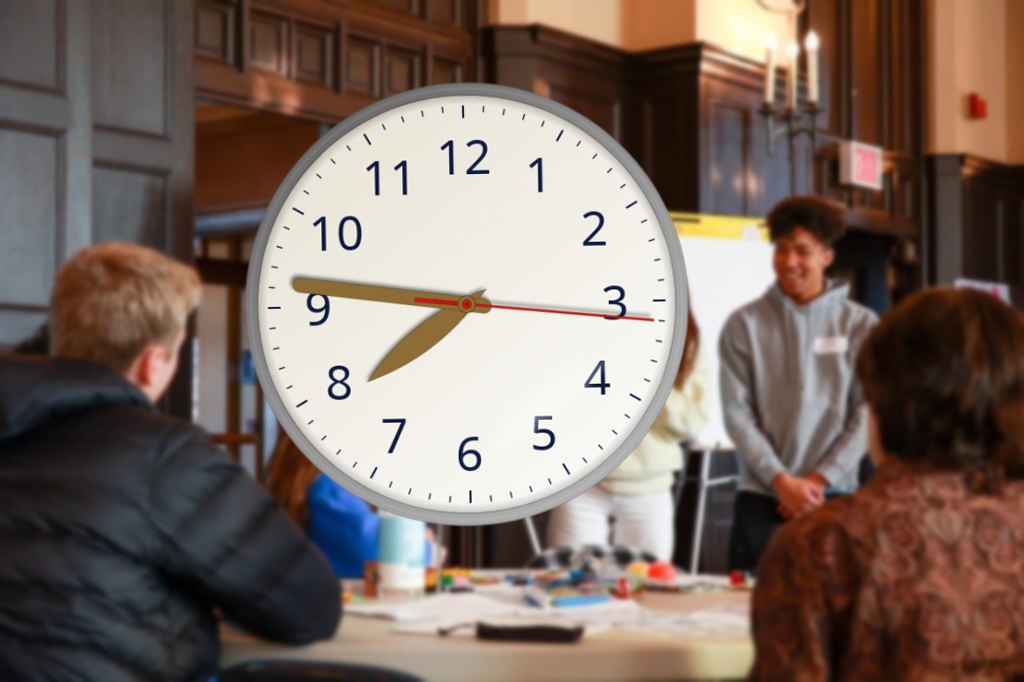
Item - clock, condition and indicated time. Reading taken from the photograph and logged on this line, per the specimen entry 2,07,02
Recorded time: 7,46,16
